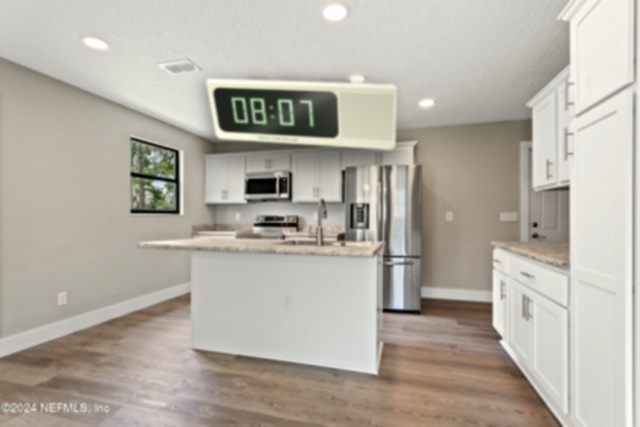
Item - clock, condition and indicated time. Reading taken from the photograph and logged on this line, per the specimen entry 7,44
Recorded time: 8,07
